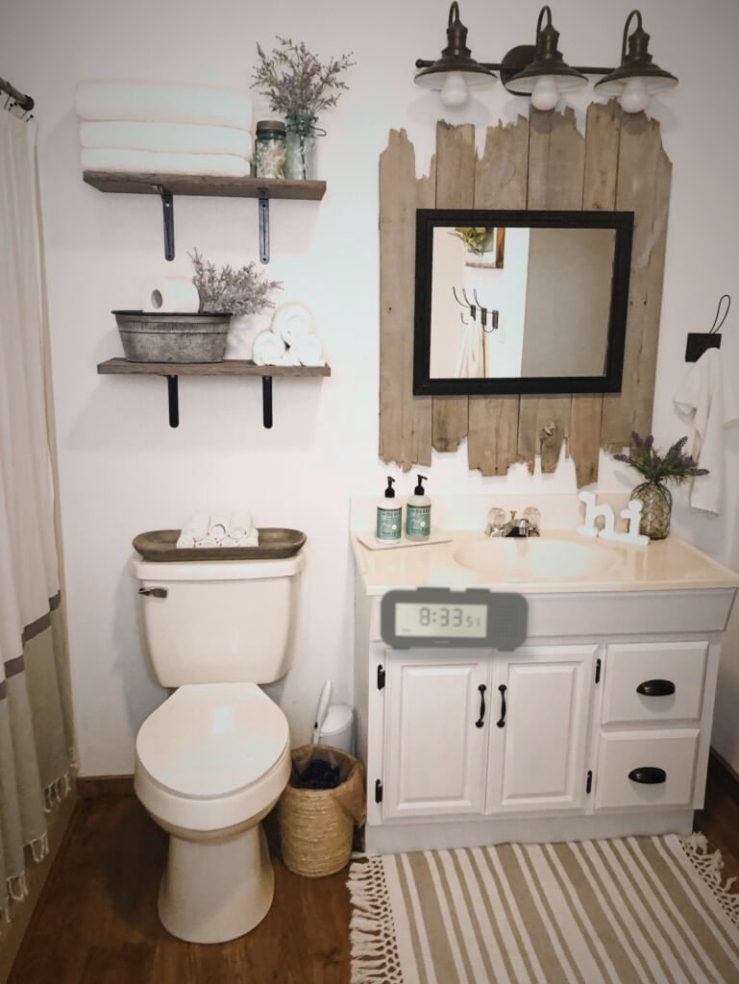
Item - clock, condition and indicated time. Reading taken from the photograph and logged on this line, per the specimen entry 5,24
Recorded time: 8,33
